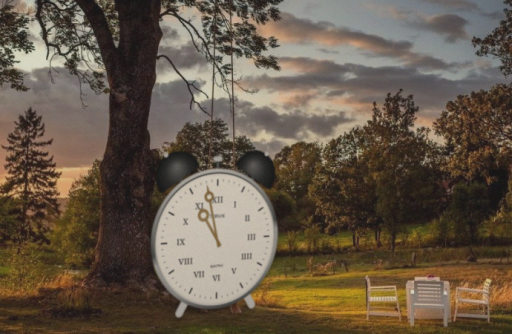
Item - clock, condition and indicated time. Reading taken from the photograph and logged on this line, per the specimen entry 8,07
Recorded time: 10,58
